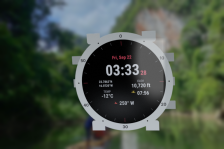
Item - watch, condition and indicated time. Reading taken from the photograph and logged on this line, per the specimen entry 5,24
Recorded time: 3,33
